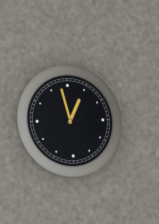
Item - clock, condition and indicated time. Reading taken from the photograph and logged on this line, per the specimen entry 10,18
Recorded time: 12,58
